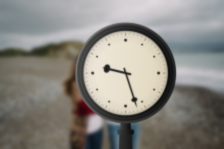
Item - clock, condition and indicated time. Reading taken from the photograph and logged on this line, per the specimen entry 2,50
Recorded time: 9,27
